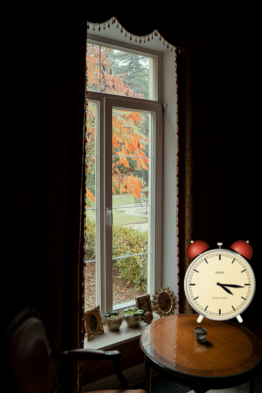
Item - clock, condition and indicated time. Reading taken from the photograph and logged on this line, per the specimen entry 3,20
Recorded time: 4,16
